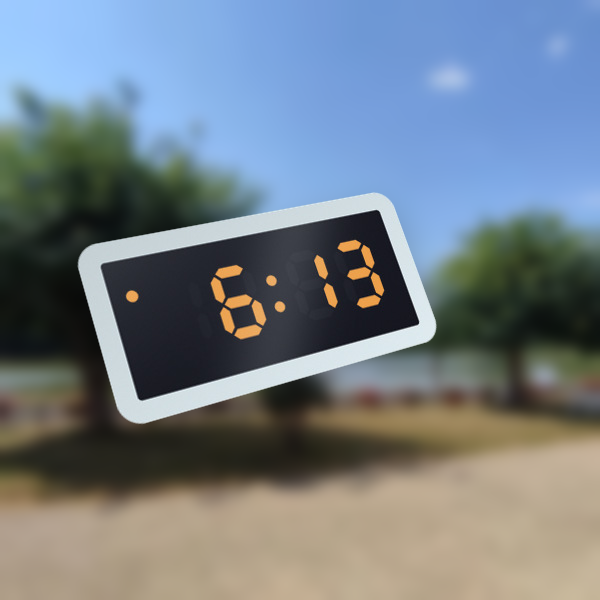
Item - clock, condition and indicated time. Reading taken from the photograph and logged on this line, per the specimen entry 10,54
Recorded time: 6,13
